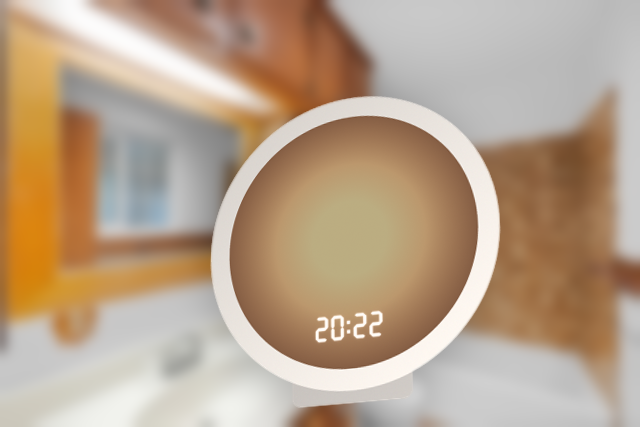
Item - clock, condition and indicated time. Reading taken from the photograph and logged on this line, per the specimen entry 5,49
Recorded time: 20,22
